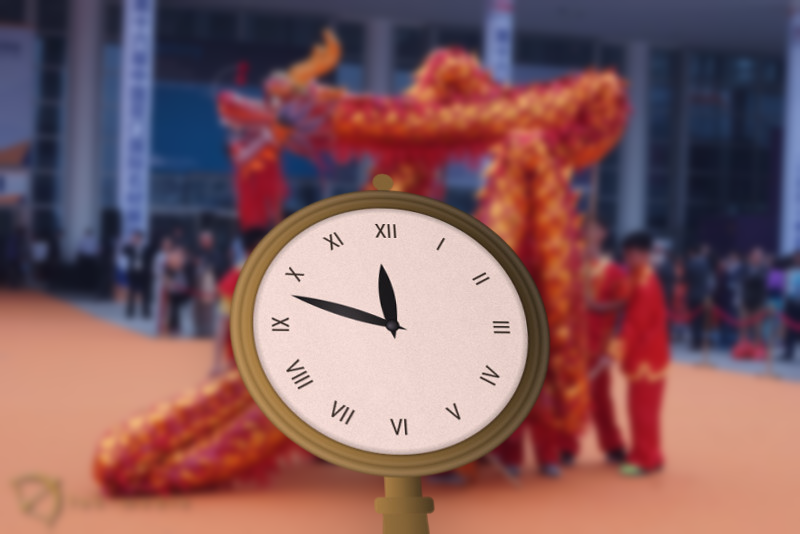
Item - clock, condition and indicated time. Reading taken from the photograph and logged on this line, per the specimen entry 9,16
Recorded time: 11,48
